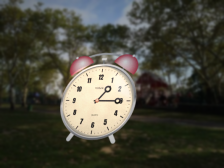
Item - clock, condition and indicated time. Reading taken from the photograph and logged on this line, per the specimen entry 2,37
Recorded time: 1,15
